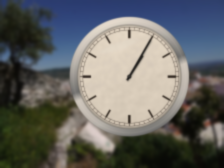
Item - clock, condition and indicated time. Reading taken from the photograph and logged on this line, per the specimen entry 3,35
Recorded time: 1,05
